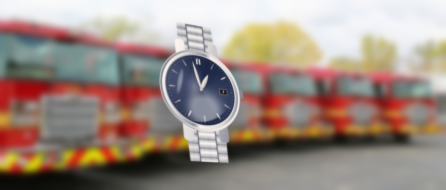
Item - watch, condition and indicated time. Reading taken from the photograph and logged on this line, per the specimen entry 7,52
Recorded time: 12,58
